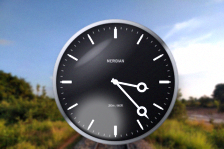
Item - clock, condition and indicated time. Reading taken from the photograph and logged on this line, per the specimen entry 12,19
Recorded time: 3,23
